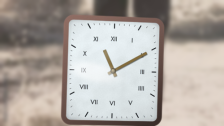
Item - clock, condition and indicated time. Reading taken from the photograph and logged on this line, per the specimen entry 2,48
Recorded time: 11,10
